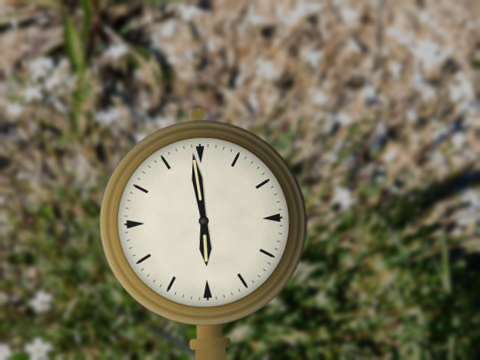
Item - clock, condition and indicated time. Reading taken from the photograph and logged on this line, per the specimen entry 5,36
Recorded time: 5,59
